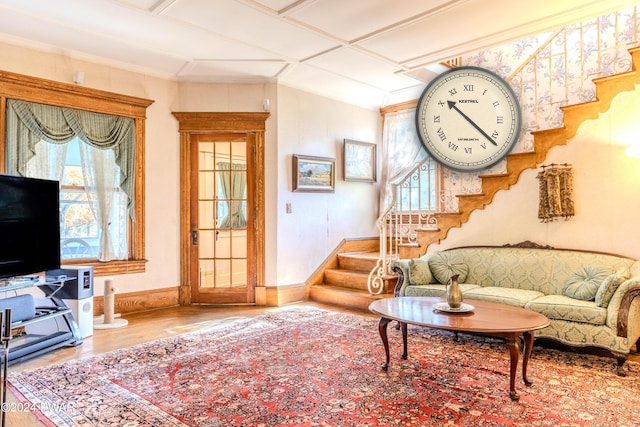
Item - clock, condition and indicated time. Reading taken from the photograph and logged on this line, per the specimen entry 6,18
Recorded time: 10,22
